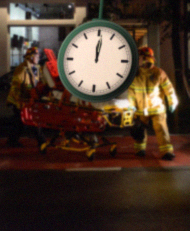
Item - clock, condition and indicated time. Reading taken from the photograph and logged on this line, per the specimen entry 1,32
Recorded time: 12,01
